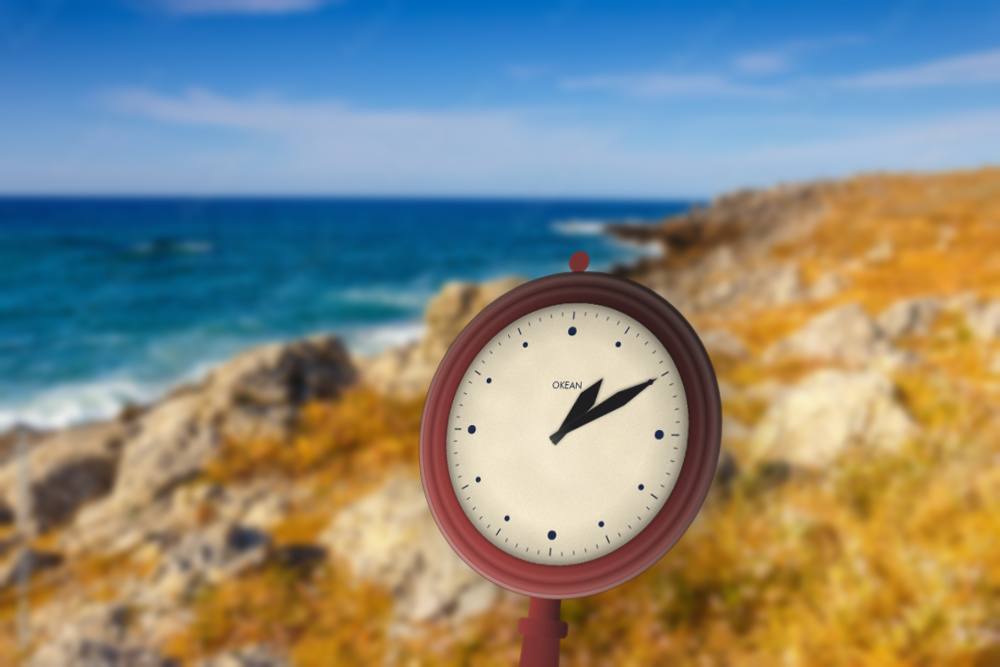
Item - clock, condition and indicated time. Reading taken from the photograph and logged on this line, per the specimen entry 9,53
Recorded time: 1,10
